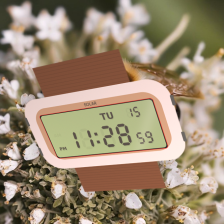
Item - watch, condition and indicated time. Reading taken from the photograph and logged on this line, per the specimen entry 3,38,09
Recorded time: 11,28,59
